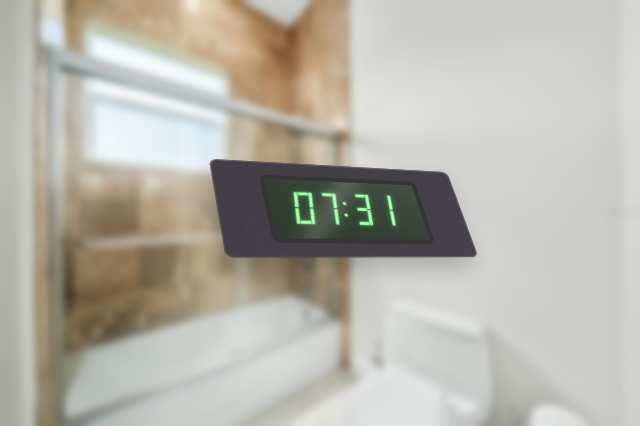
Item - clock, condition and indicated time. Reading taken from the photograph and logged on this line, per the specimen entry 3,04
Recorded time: 7,31
